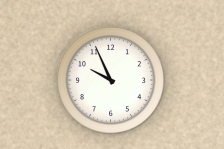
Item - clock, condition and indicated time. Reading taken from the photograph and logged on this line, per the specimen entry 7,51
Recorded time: 9,56
